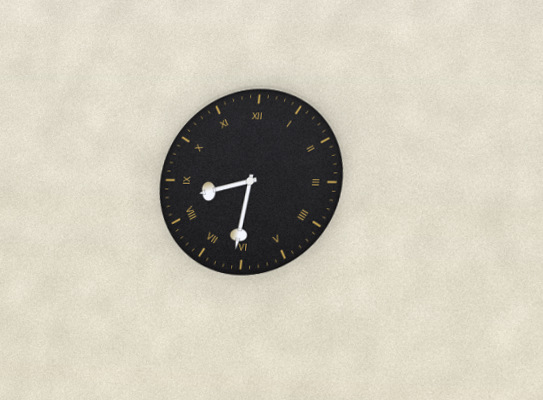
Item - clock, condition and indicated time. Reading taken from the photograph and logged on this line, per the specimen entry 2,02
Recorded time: 8,31
